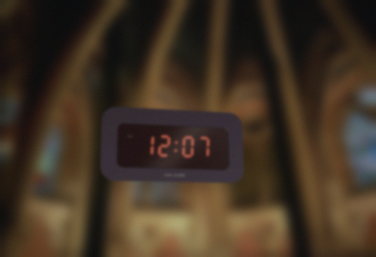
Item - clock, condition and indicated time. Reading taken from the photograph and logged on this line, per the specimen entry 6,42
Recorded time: 12,07
